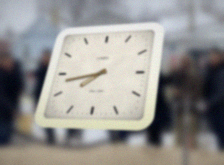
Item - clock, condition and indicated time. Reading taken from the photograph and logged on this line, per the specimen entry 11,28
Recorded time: 7,43
